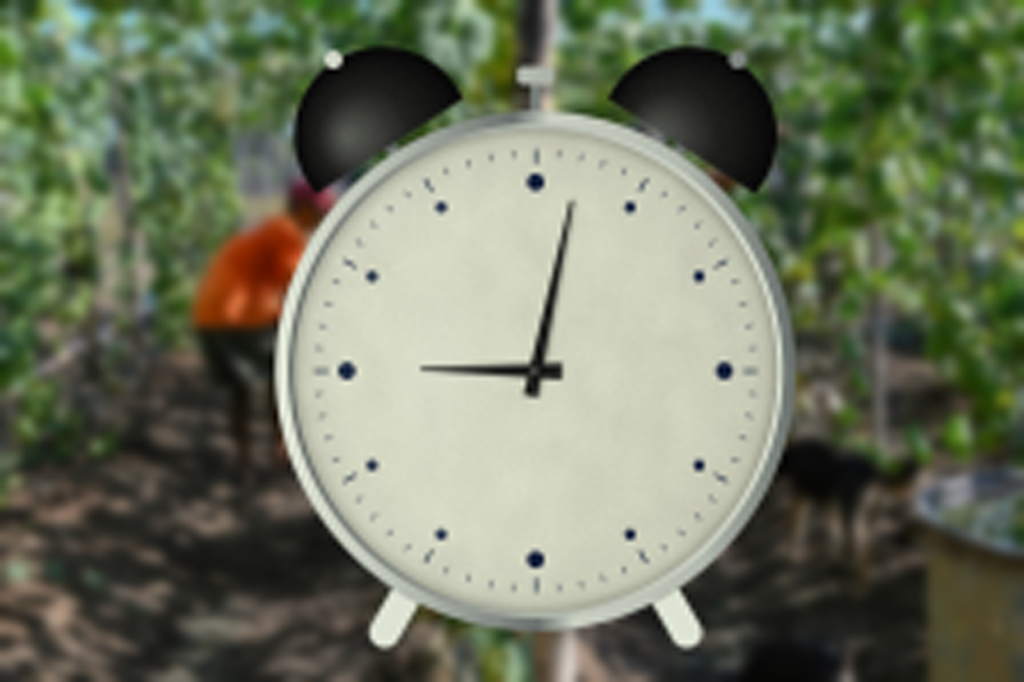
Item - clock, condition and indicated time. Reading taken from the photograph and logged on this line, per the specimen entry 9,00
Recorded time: 9,02
